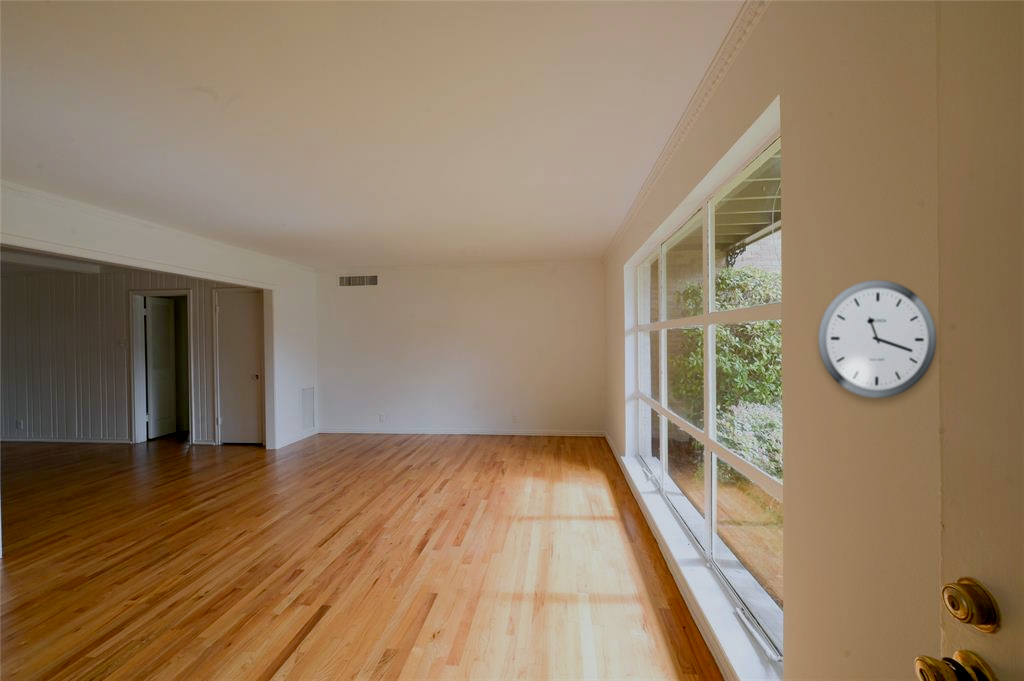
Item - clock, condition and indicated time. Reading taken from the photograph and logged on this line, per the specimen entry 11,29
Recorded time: 11,18
